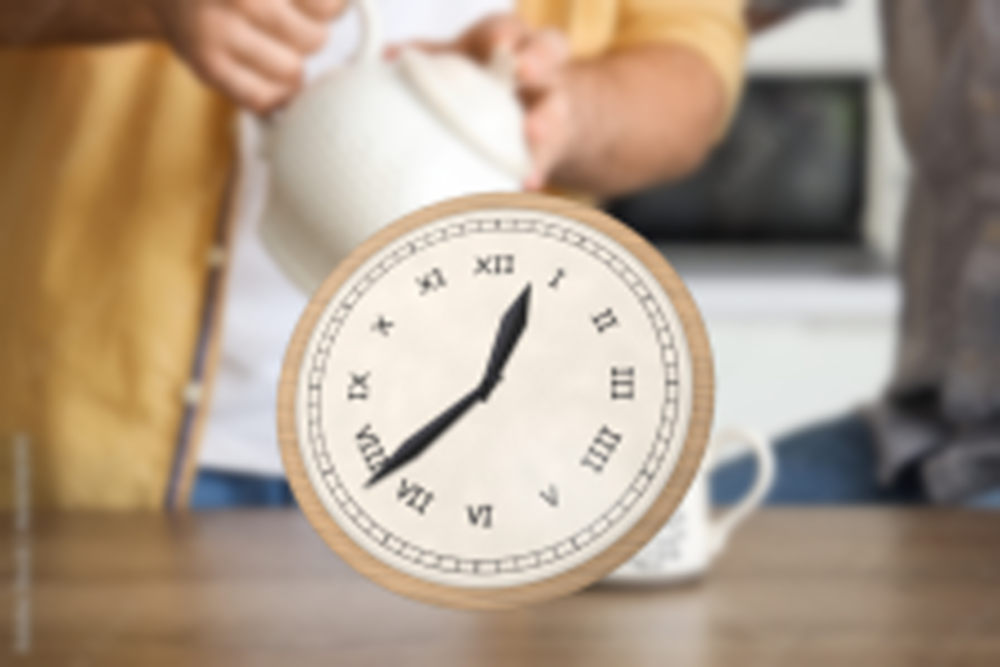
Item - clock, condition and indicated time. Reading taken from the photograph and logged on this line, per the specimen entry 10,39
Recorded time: 12,38
